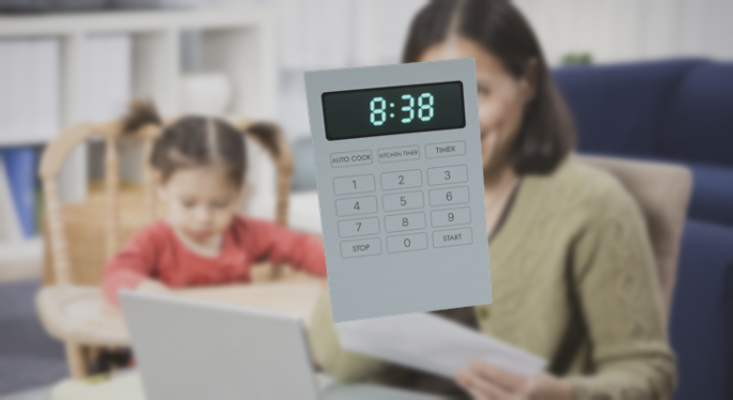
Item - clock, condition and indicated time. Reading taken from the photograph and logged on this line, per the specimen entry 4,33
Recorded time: 8,38
